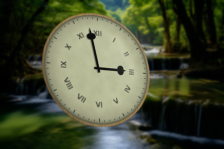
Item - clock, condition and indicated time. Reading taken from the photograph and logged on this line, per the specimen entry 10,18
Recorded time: 2,58
